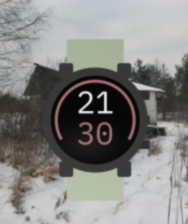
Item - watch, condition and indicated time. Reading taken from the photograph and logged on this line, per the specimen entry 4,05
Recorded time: 21,30
